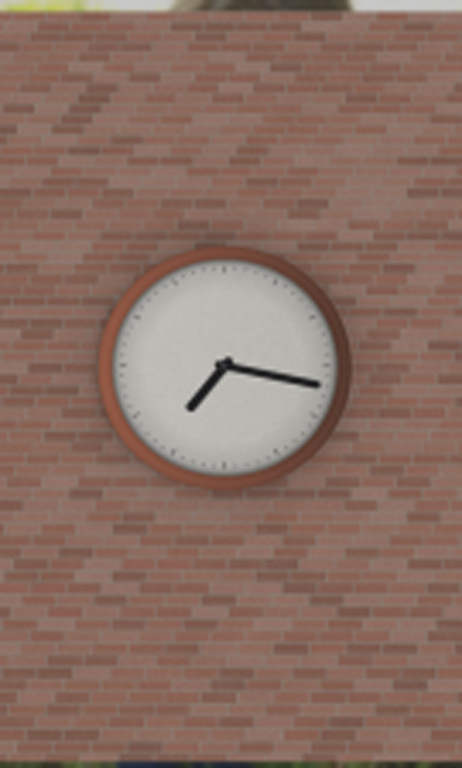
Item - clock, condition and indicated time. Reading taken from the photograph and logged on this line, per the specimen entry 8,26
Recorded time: 7,17
